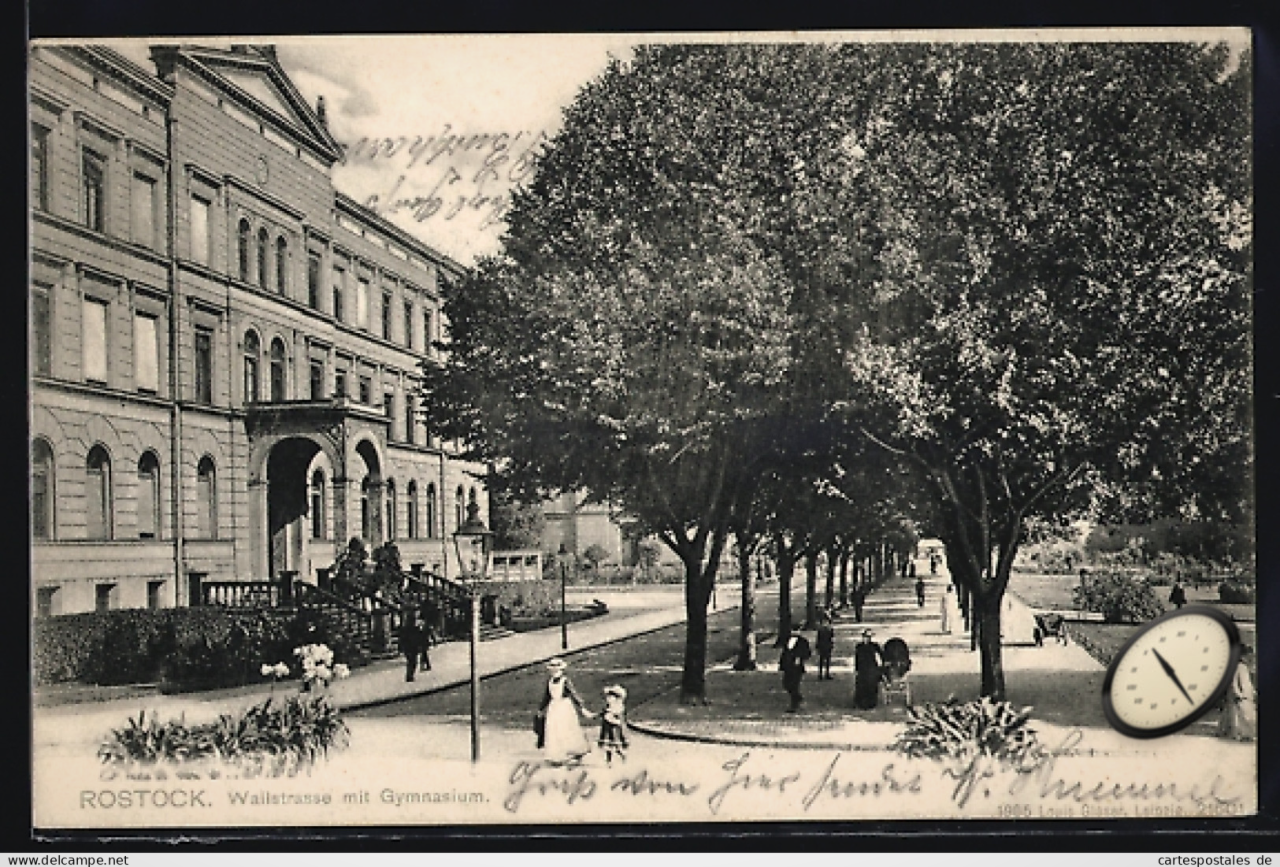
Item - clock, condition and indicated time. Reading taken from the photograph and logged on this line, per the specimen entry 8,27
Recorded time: 10,22
